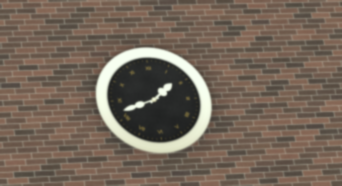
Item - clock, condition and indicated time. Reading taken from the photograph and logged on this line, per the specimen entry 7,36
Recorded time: 1,42
